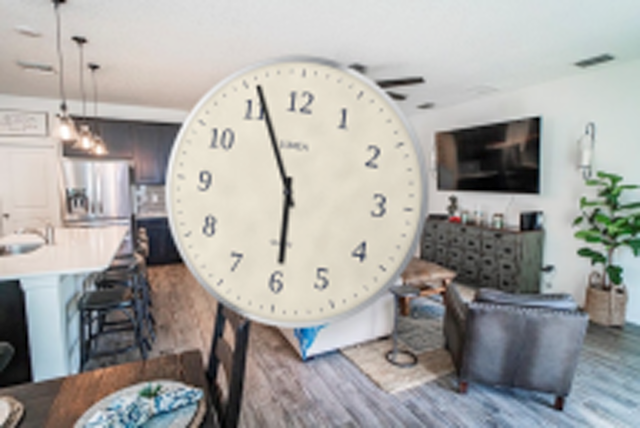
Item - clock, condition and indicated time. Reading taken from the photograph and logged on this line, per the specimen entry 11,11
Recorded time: 5,56
